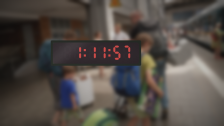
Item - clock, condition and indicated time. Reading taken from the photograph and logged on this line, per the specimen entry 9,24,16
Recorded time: 1,11,57
